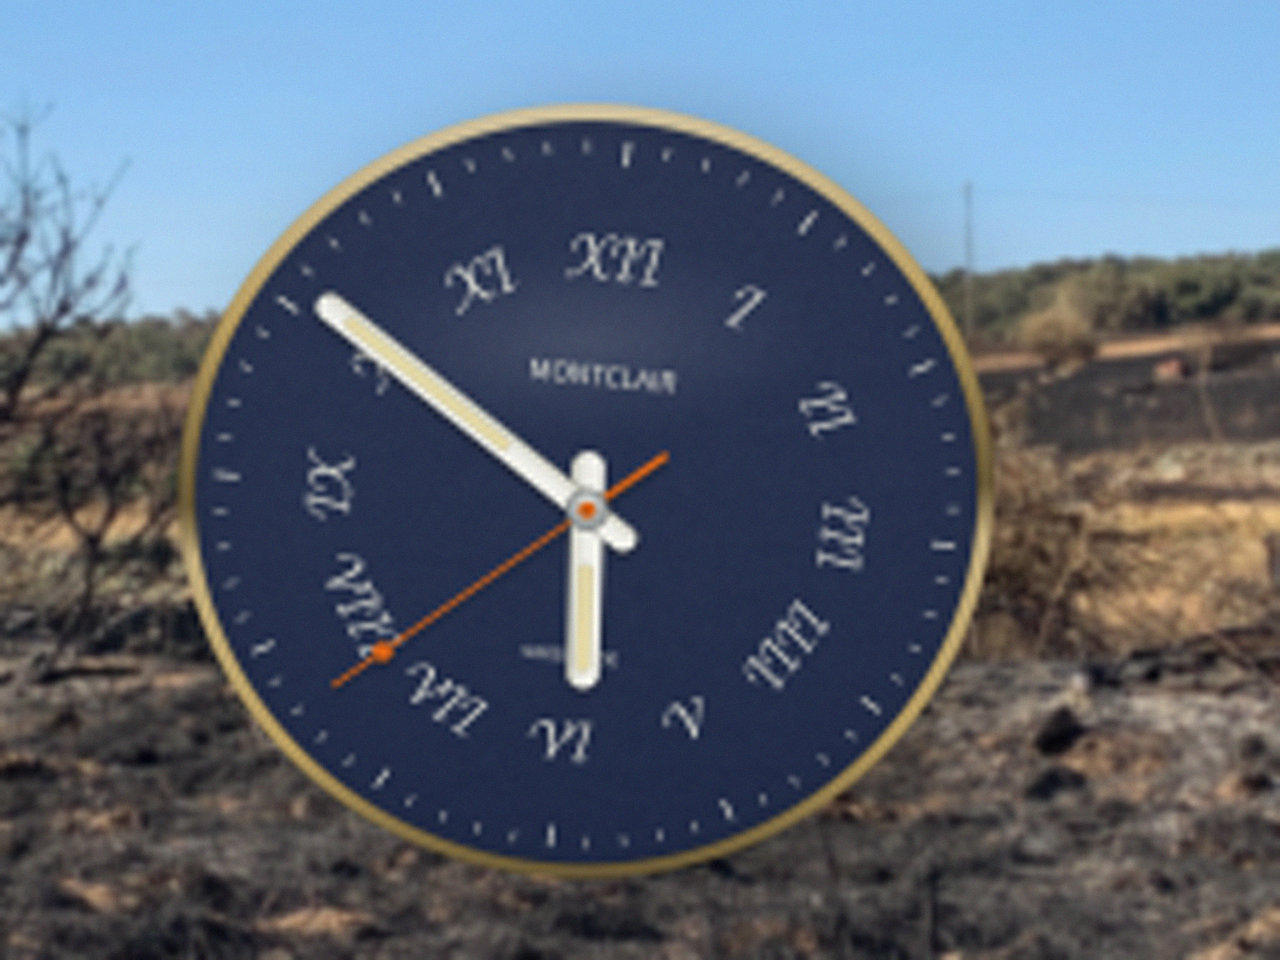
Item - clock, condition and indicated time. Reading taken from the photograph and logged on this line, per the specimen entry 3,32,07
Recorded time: 5,50,38
